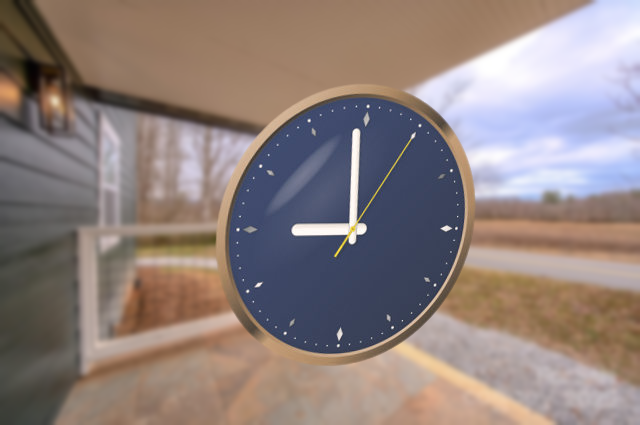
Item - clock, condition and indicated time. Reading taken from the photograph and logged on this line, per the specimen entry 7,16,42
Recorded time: 8,59,05
